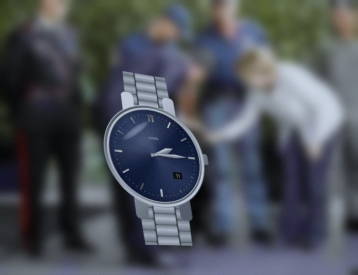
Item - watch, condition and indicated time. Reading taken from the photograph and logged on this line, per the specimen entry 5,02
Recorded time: 2,15
